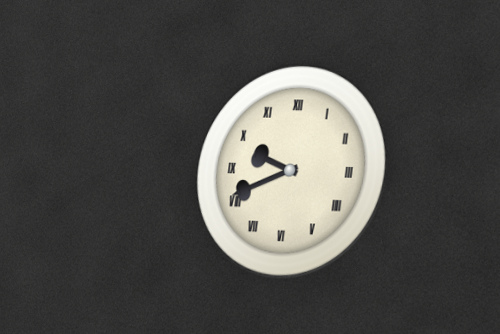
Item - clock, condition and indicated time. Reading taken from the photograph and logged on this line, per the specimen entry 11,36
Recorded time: 9,41
